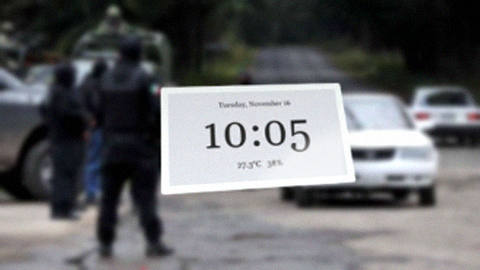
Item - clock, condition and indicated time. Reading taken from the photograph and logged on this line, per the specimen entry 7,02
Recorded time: 10,05
